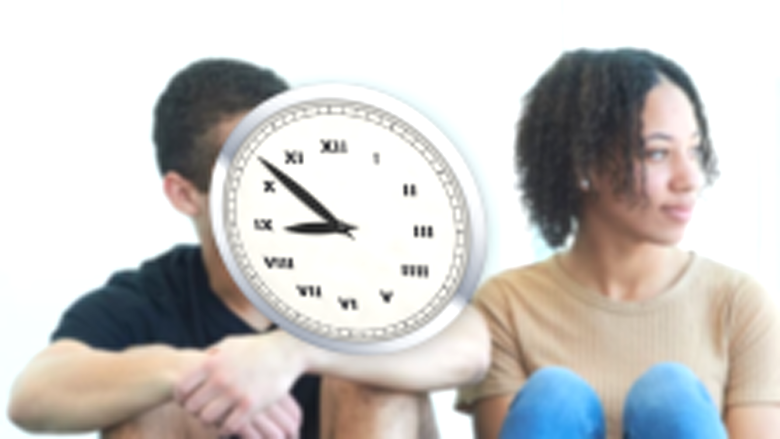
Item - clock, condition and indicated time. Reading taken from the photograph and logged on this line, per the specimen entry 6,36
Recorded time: 8,52
